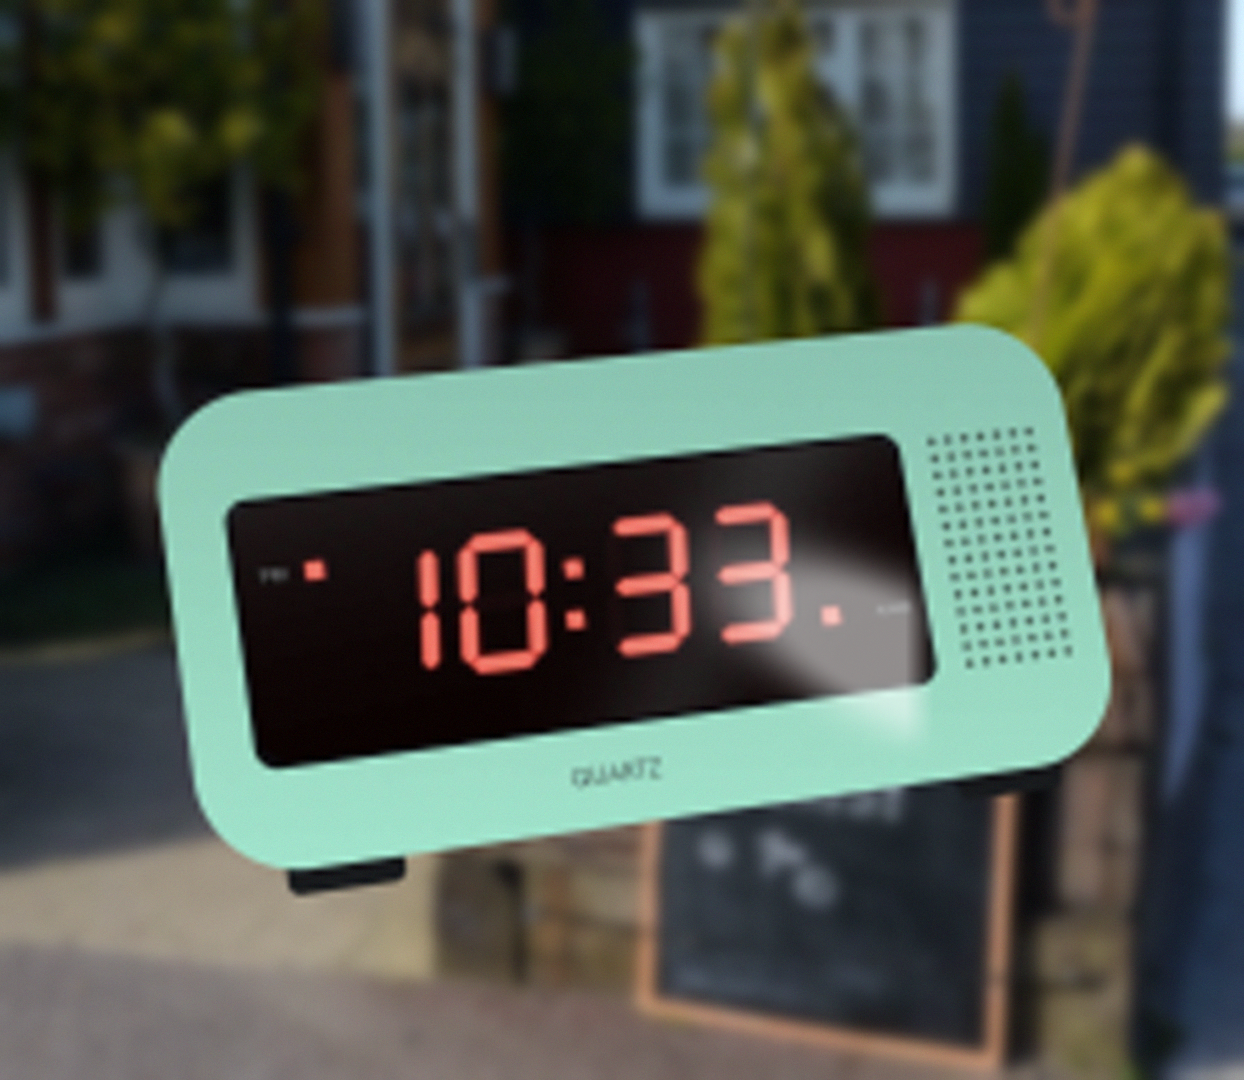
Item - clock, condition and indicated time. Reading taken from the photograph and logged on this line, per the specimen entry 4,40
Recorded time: 10,33
